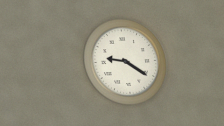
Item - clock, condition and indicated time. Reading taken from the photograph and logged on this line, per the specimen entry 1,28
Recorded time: 9,21
